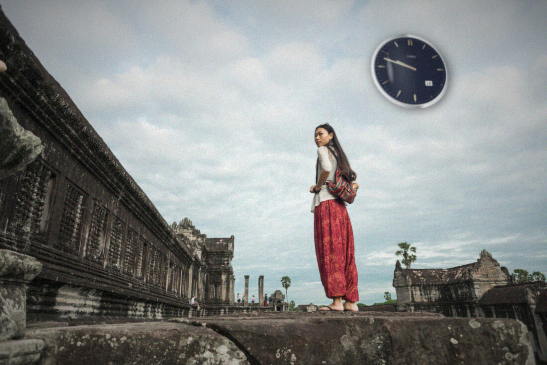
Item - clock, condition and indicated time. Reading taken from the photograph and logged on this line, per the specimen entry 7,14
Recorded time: 9,48
